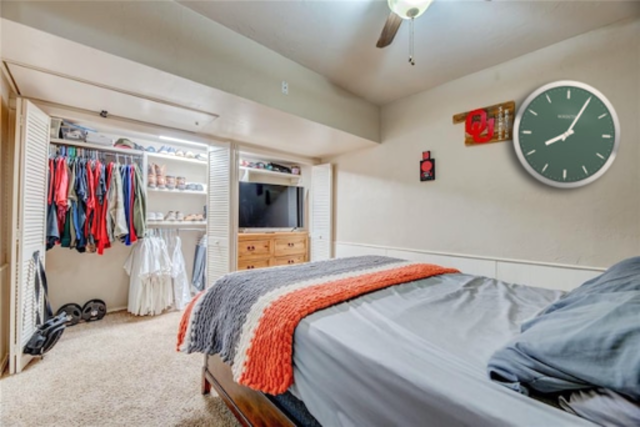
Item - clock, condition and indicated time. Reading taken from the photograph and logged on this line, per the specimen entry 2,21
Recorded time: 8,05
